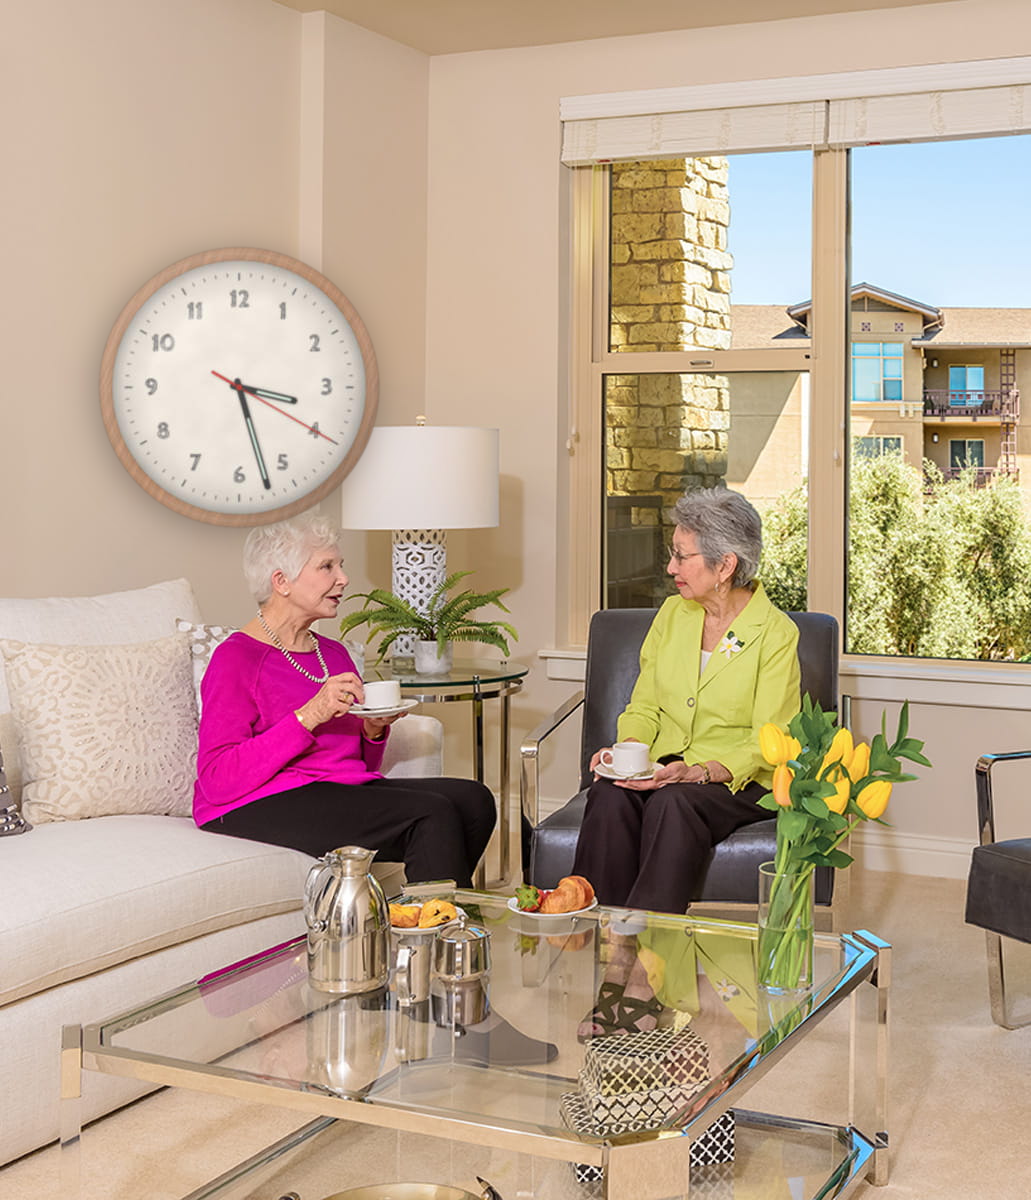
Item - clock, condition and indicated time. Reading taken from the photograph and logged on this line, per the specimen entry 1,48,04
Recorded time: 3,27,20
